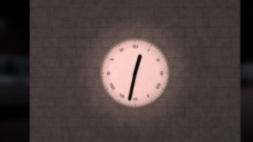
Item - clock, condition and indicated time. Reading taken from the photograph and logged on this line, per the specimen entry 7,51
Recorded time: 12,32
